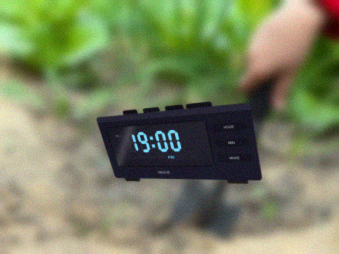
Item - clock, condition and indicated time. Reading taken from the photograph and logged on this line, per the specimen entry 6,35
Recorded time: 19,00
